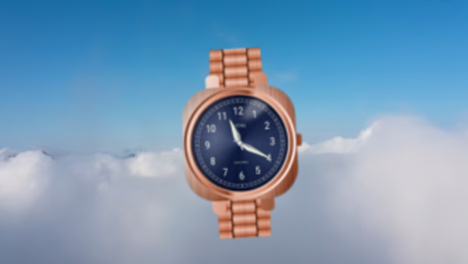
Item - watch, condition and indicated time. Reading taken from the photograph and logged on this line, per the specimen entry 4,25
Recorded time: 11,20
